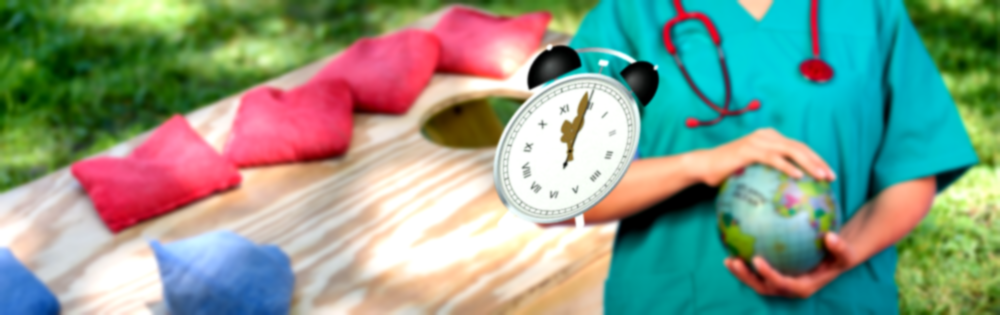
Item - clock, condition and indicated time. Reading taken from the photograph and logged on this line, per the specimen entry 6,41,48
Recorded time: 10,59,00
